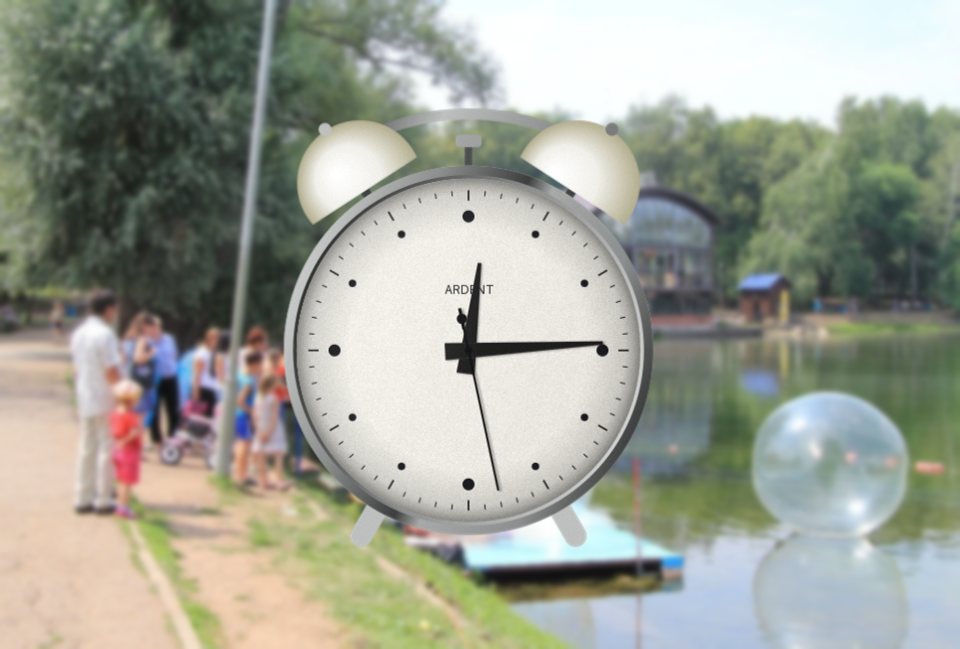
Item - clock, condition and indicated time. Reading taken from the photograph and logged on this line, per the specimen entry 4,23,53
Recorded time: 12,14,28
